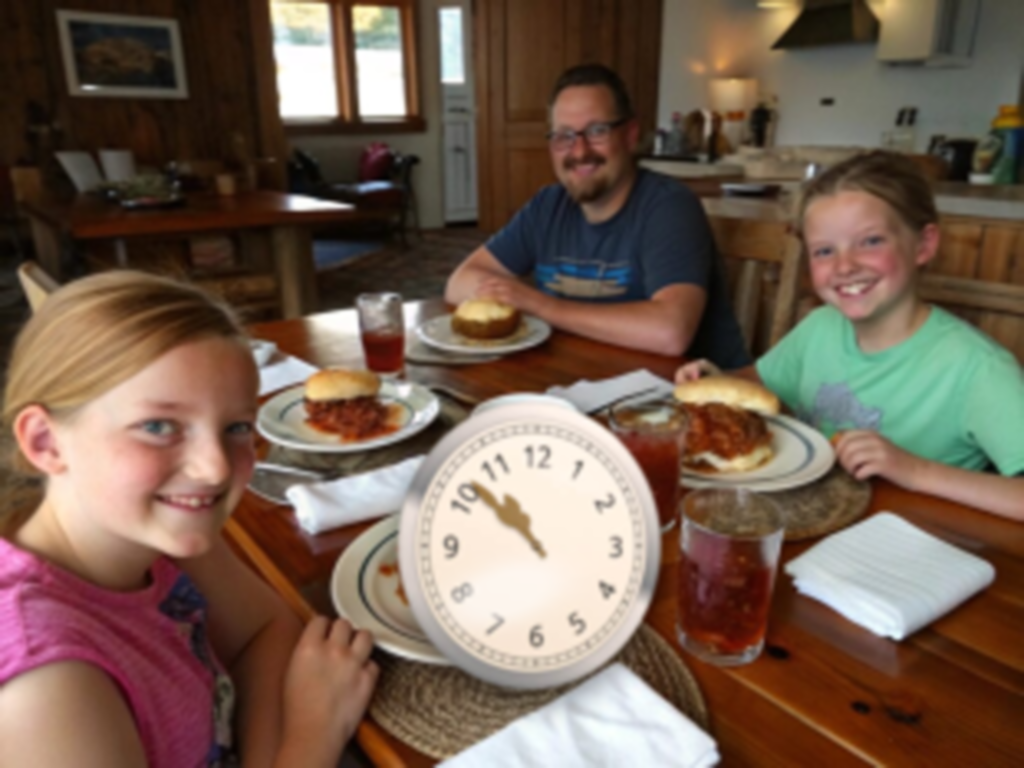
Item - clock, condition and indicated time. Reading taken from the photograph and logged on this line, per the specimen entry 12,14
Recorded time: 10,52
